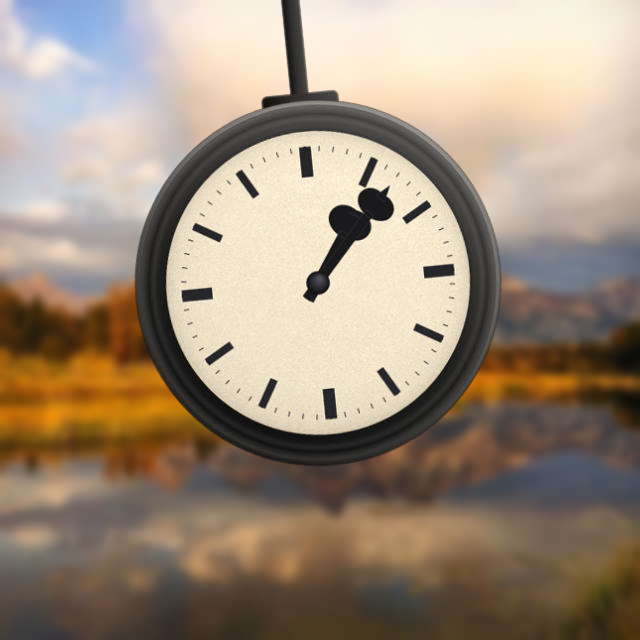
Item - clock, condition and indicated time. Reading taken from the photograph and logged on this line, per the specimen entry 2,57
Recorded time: 1,07
